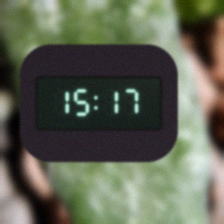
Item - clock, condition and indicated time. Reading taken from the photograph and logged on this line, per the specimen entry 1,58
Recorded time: 15,17
